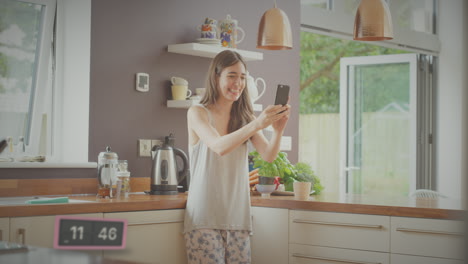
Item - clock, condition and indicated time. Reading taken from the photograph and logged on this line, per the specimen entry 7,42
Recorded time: 11,46
